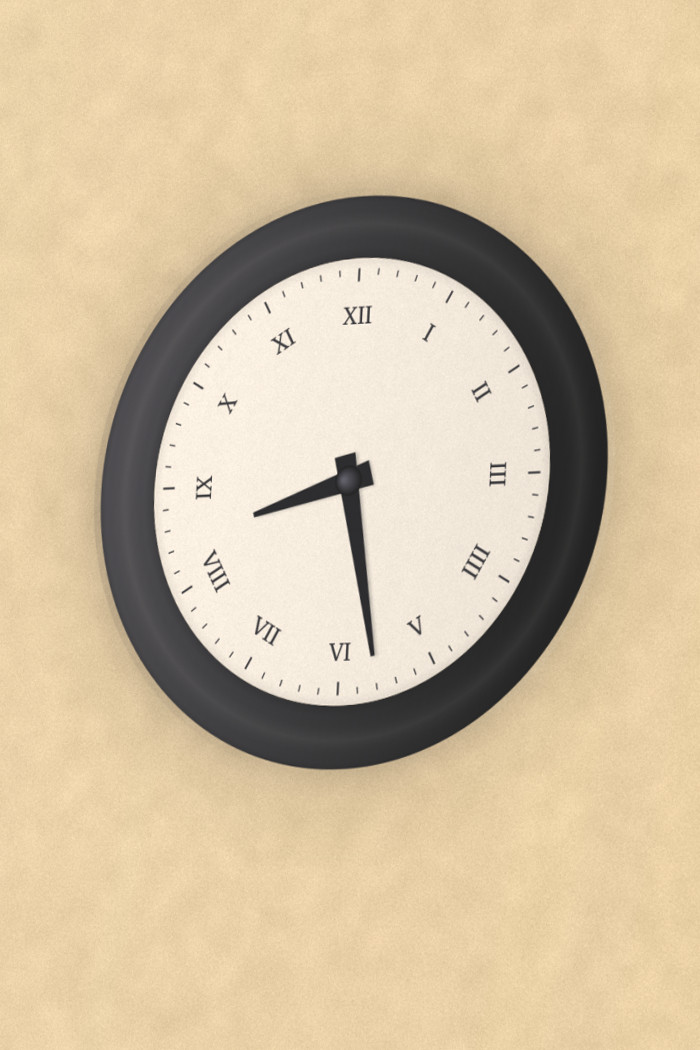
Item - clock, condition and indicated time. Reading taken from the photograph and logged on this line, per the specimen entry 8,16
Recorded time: 8,28
